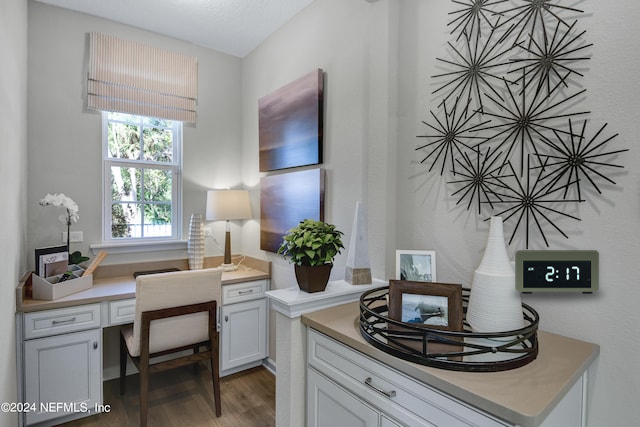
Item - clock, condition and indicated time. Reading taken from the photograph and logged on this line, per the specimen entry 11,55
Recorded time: 2,17
